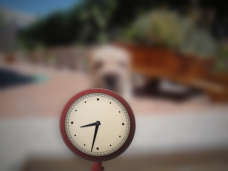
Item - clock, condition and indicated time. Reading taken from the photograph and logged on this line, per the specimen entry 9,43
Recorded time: 8,32
